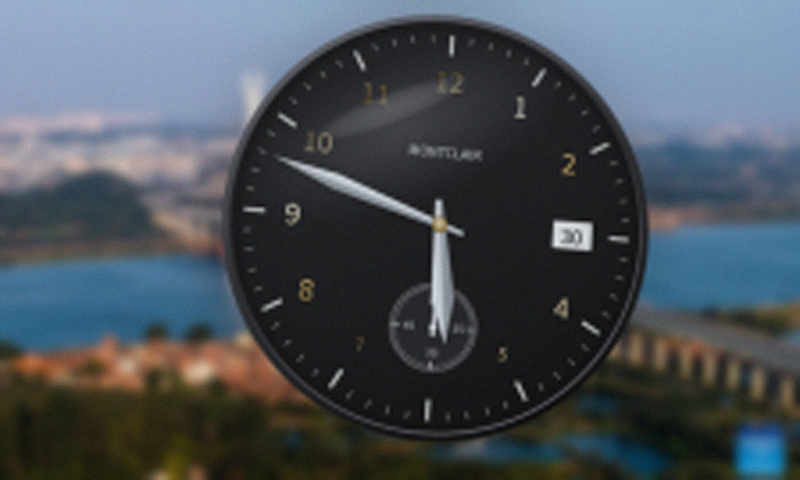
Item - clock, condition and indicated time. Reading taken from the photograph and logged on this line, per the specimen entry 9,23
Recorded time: 5,48
